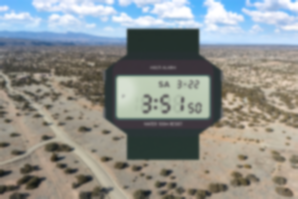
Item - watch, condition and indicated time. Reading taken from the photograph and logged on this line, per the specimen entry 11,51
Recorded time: 3,51
